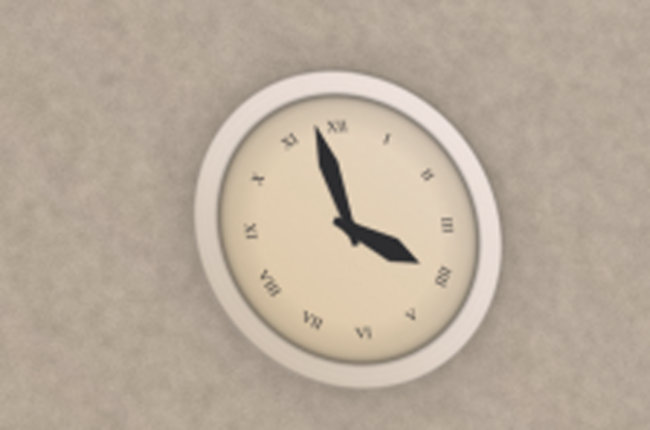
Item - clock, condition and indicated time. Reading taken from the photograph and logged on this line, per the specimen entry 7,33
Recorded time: 3,58
